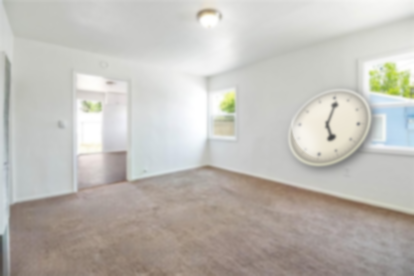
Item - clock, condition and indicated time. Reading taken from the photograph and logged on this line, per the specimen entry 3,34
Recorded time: 5,01
